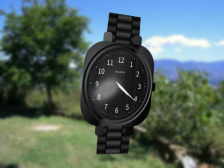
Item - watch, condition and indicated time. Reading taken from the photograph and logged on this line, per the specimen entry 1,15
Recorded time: 4,21
